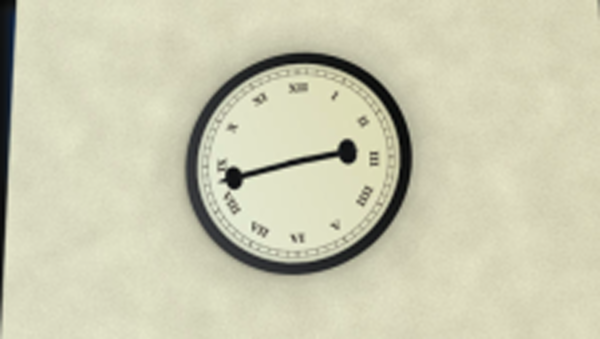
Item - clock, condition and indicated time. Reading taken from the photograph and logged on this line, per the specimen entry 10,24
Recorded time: 2,43
